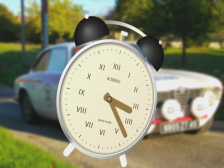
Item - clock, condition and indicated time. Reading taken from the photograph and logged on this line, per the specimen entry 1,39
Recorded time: 3,23
